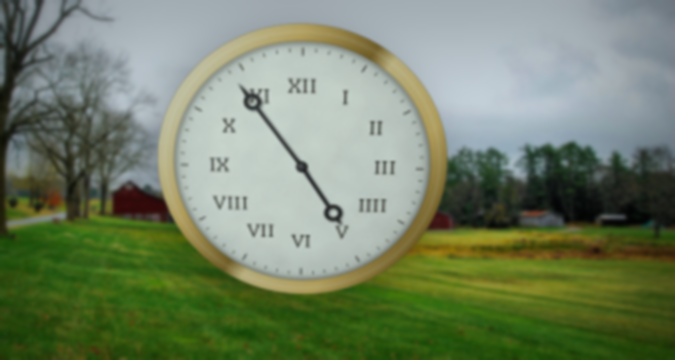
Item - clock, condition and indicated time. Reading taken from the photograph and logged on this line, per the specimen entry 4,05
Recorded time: 4,54
